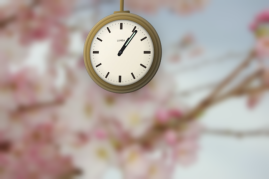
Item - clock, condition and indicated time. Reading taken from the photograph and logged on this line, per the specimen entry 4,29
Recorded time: 1,06
